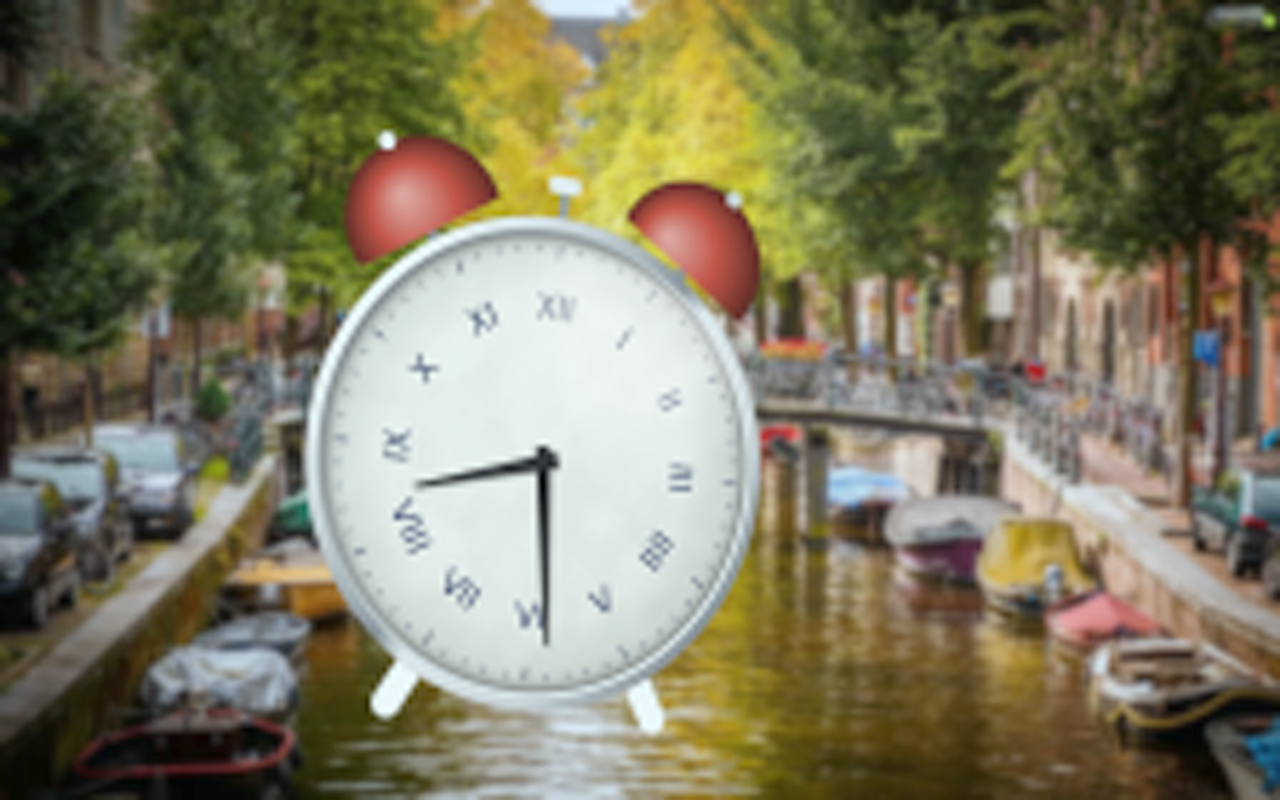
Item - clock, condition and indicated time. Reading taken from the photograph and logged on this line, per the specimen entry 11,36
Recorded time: 8,29
